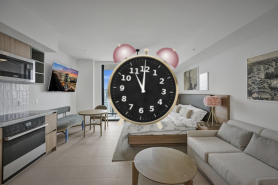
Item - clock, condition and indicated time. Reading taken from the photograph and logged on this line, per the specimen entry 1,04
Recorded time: 11,00
